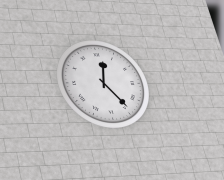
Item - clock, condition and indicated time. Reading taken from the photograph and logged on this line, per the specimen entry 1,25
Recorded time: 12,24
